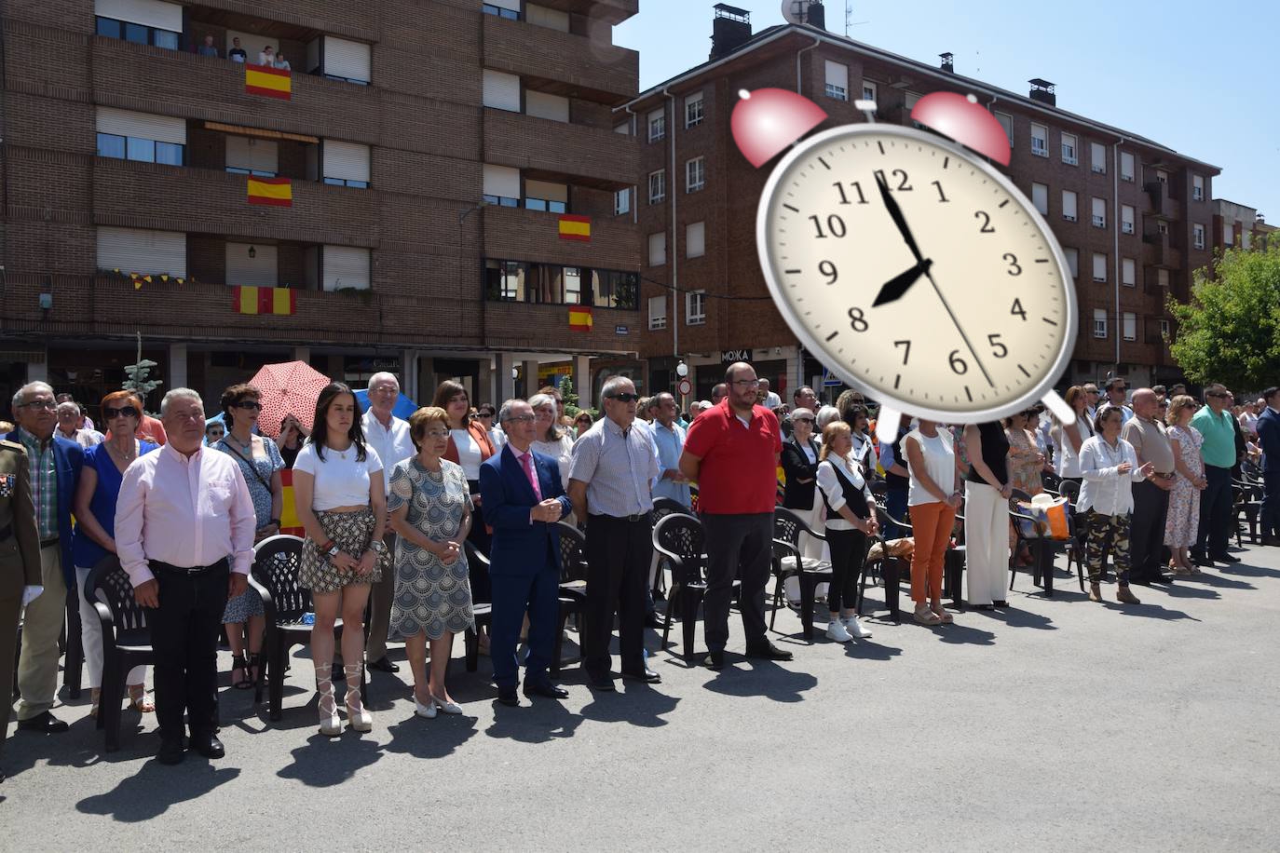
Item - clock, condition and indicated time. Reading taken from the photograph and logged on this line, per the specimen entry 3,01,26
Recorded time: 7,58,28
